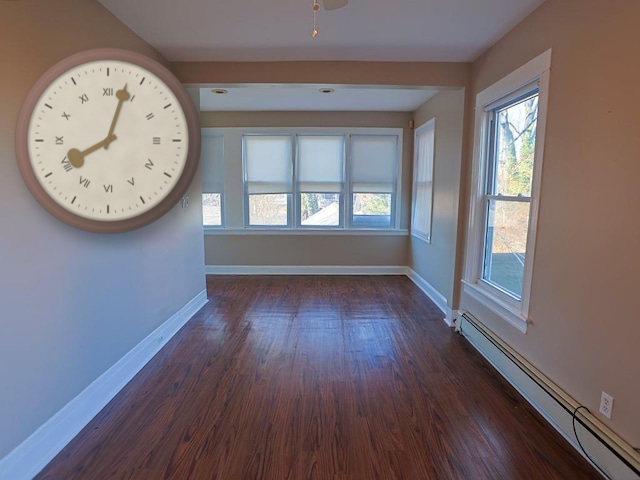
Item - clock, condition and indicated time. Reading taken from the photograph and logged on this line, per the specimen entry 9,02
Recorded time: 8,03
